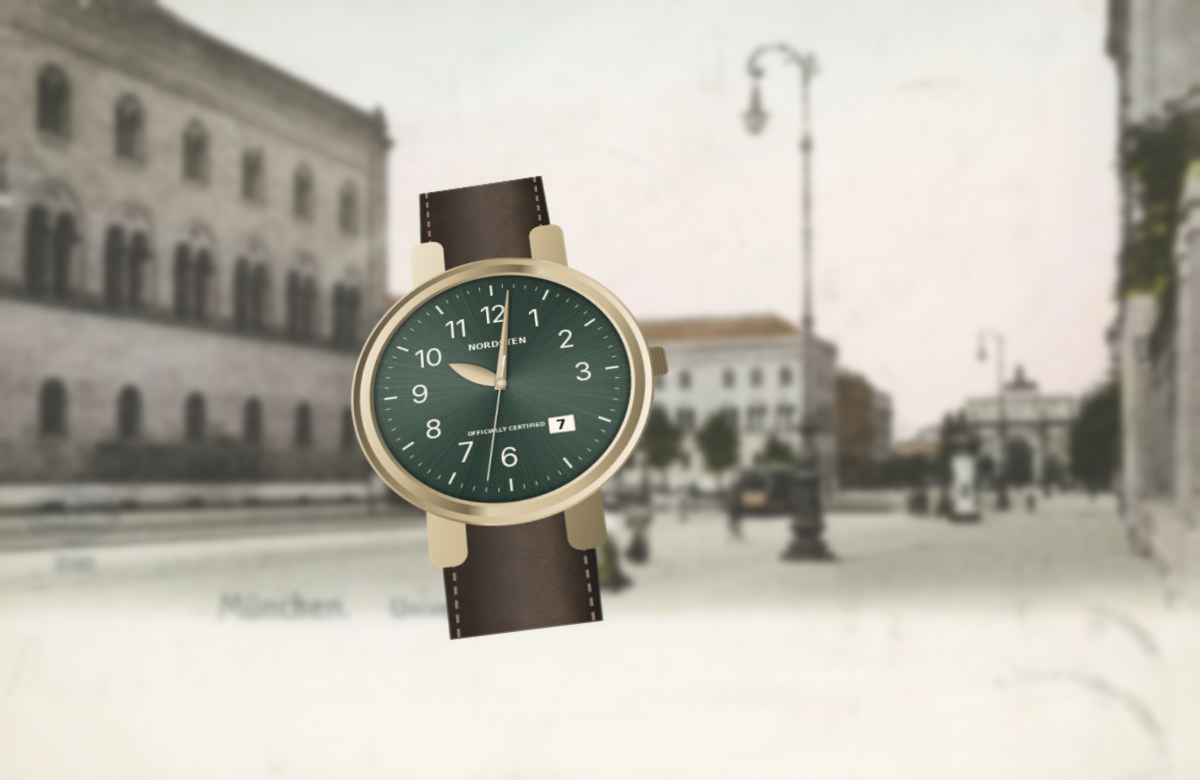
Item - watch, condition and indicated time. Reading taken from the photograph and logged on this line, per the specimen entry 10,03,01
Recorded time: 10,01,32
